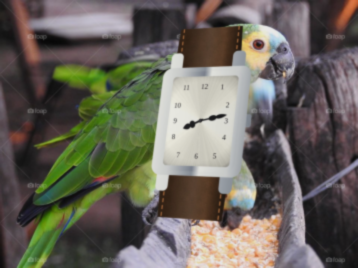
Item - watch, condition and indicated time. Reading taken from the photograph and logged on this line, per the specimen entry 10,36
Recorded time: 8,13
